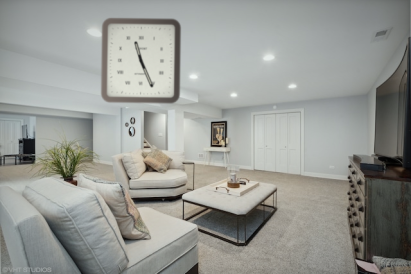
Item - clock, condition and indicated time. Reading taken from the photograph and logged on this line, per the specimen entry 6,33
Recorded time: 11,26
